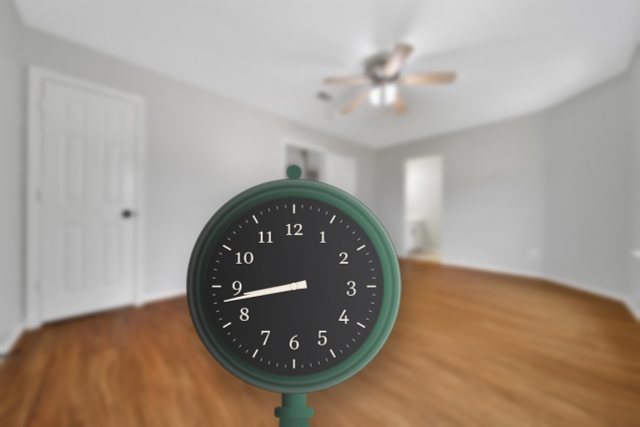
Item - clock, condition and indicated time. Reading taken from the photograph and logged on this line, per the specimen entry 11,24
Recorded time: 8,43
